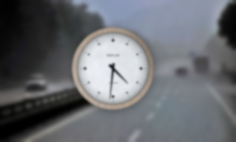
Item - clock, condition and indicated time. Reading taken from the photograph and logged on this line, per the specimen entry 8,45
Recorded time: 4,31
